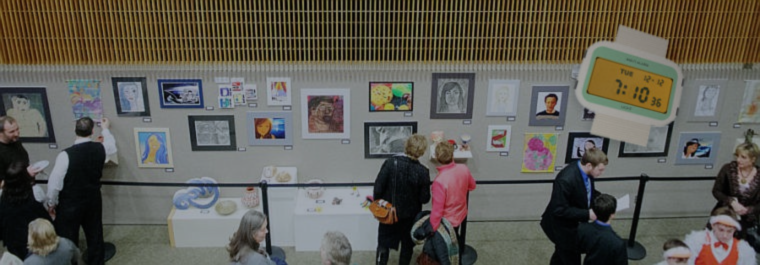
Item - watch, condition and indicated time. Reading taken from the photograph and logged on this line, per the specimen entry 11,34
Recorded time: 7,10
